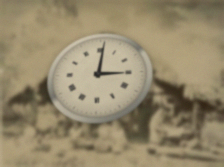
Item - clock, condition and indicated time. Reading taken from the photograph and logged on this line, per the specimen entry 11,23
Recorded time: 3,01
